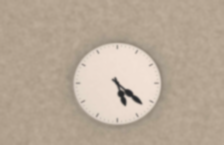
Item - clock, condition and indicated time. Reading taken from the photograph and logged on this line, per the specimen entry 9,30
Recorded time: 5,22
